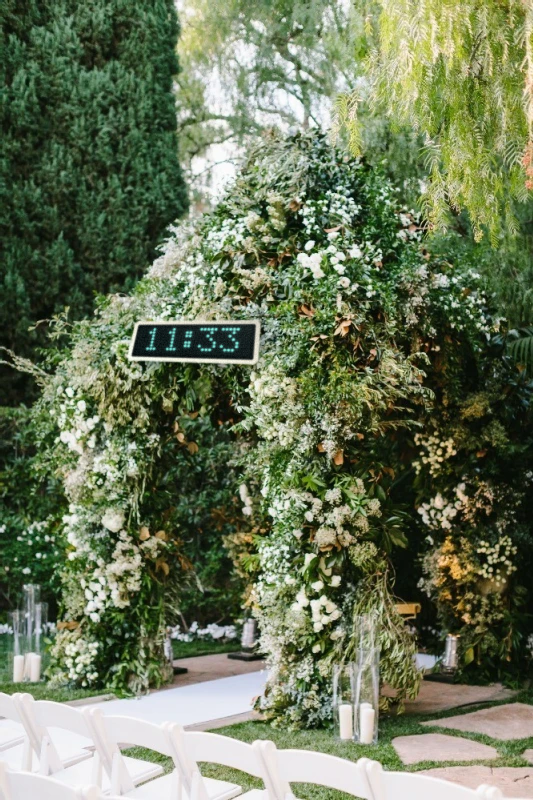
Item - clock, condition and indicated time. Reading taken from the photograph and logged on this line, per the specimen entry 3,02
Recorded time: 11,33
